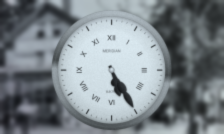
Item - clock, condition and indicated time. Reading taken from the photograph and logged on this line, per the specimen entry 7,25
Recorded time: 5,25
